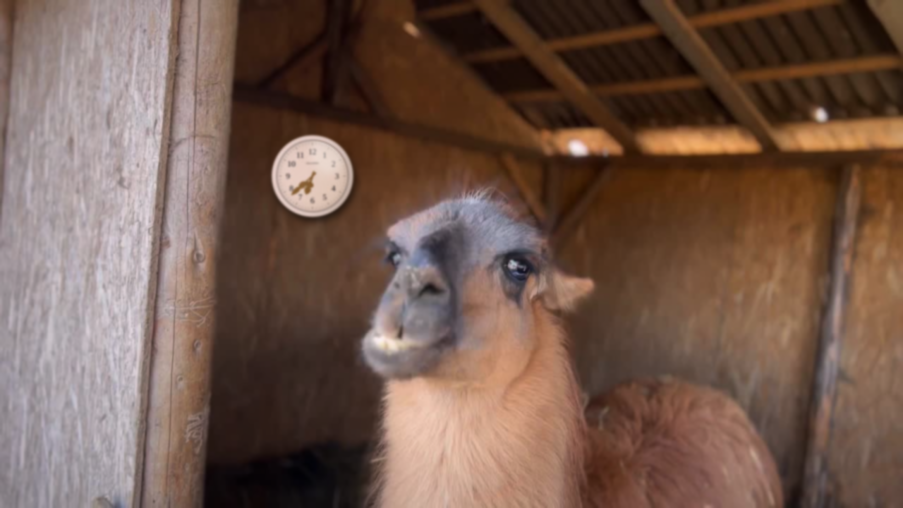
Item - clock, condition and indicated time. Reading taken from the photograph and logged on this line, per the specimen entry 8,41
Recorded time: 6,38
